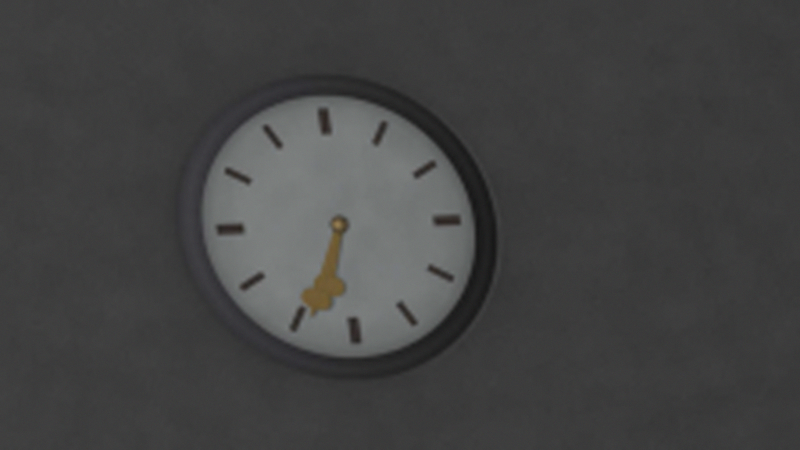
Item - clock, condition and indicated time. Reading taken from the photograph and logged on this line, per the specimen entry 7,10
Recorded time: 6,34
